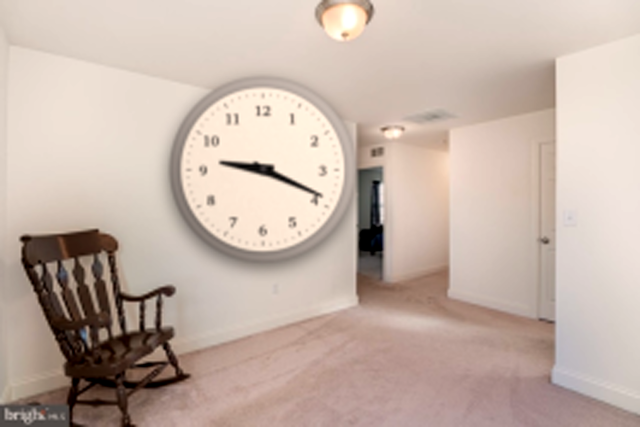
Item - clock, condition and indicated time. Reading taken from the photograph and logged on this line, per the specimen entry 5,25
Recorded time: 9,19
